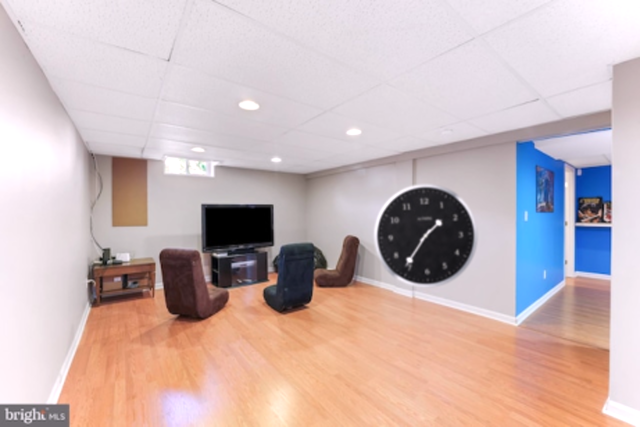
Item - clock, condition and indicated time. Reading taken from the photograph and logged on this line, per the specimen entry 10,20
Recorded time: 1,36
